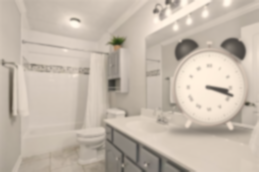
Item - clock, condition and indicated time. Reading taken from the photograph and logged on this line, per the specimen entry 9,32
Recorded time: 3,18
